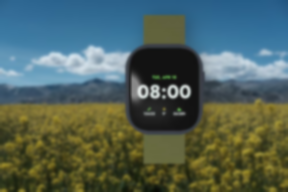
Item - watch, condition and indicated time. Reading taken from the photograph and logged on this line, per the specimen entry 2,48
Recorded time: 8,00
